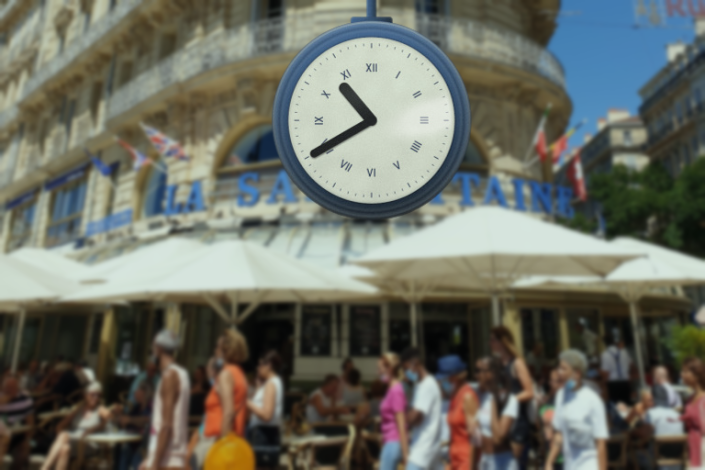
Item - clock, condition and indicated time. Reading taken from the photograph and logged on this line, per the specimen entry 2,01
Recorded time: 10,40
